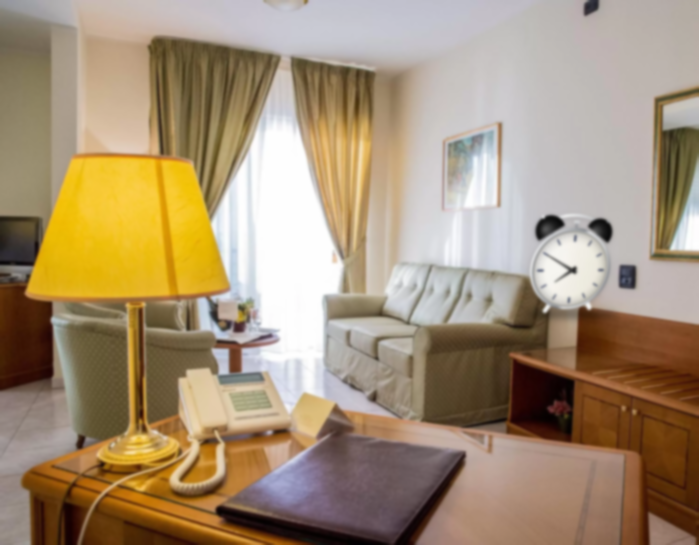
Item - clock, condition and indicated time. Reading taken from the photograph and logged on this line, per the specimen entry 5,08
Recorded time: 7,50
